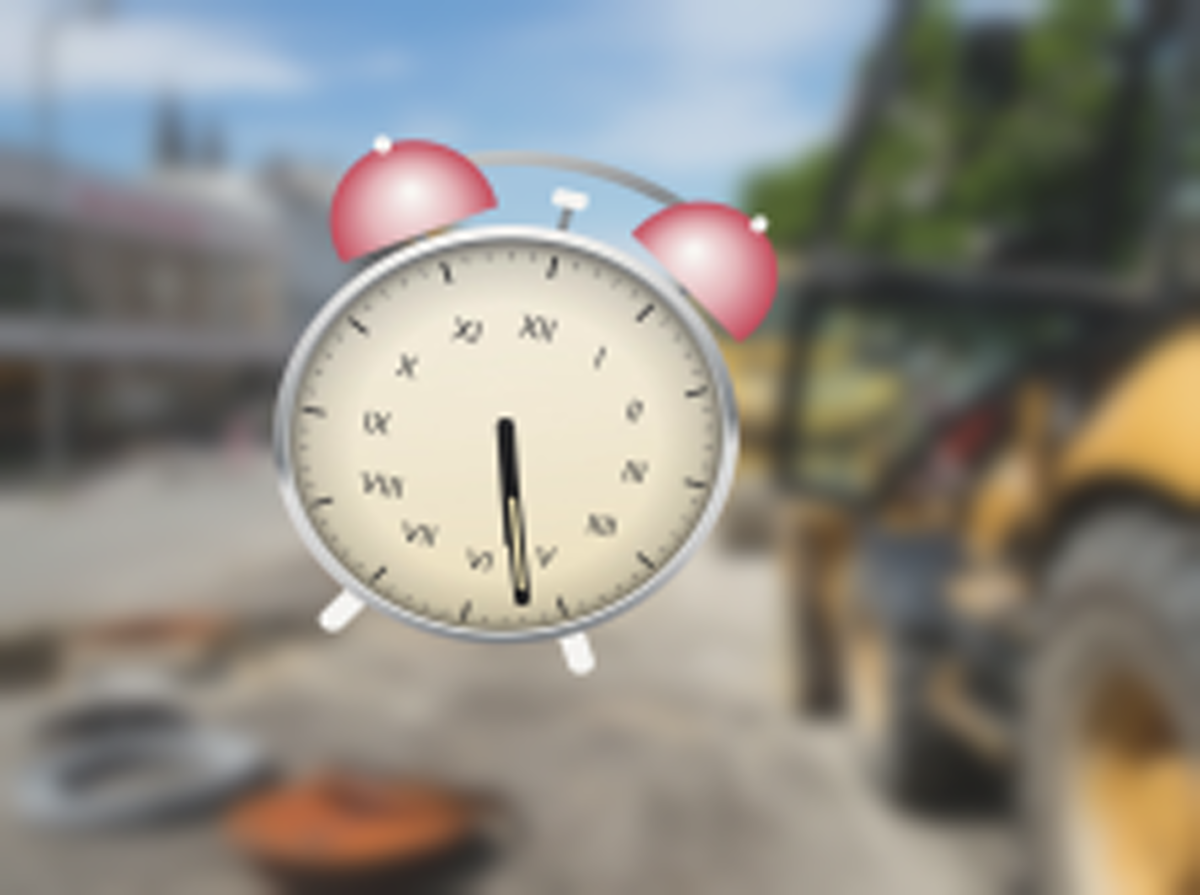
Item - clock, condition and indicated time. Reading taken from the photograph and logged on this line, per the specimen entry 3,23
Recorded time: 5,27
